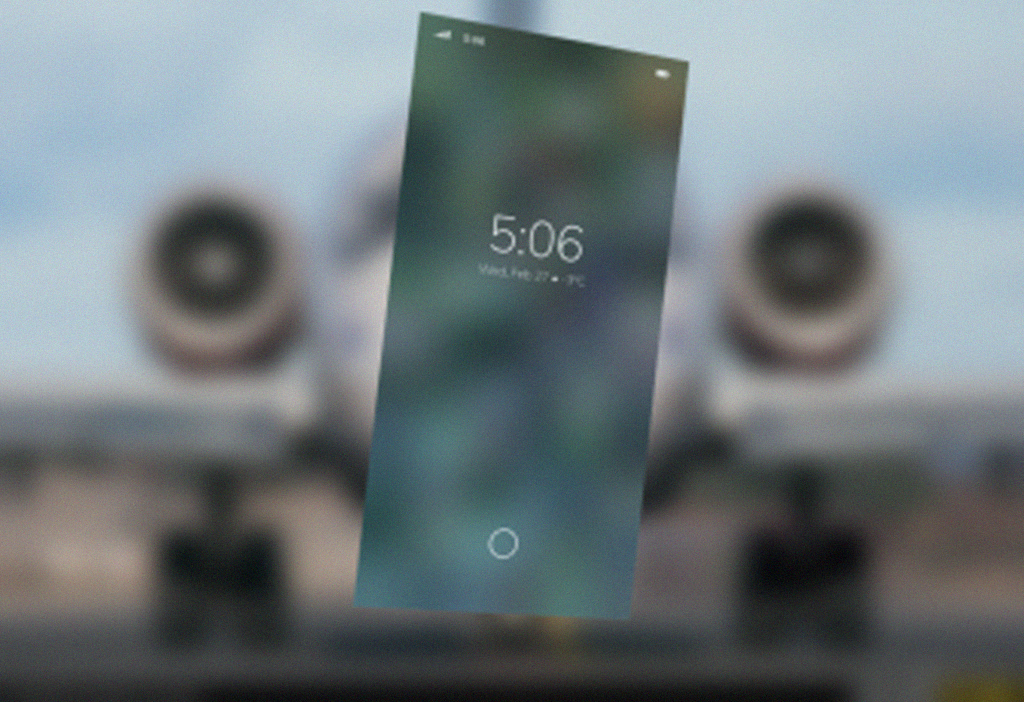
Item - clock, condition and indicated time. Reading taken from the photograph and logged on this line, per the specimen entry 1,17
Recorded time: 5,06
